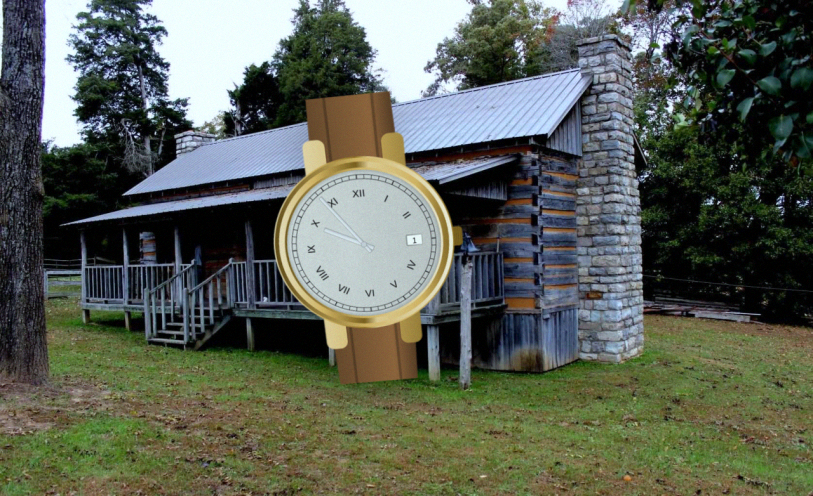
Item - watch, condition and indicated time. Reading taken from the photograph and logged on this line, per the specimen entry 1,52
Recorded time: 9,54
